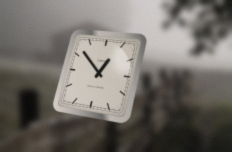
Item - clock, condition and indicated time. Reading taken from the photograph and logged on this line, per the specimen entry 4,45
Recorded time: 12,52
